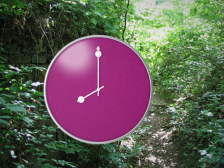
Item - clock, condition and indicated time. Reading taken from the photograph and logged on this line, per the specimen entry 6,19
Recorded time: 8,00
